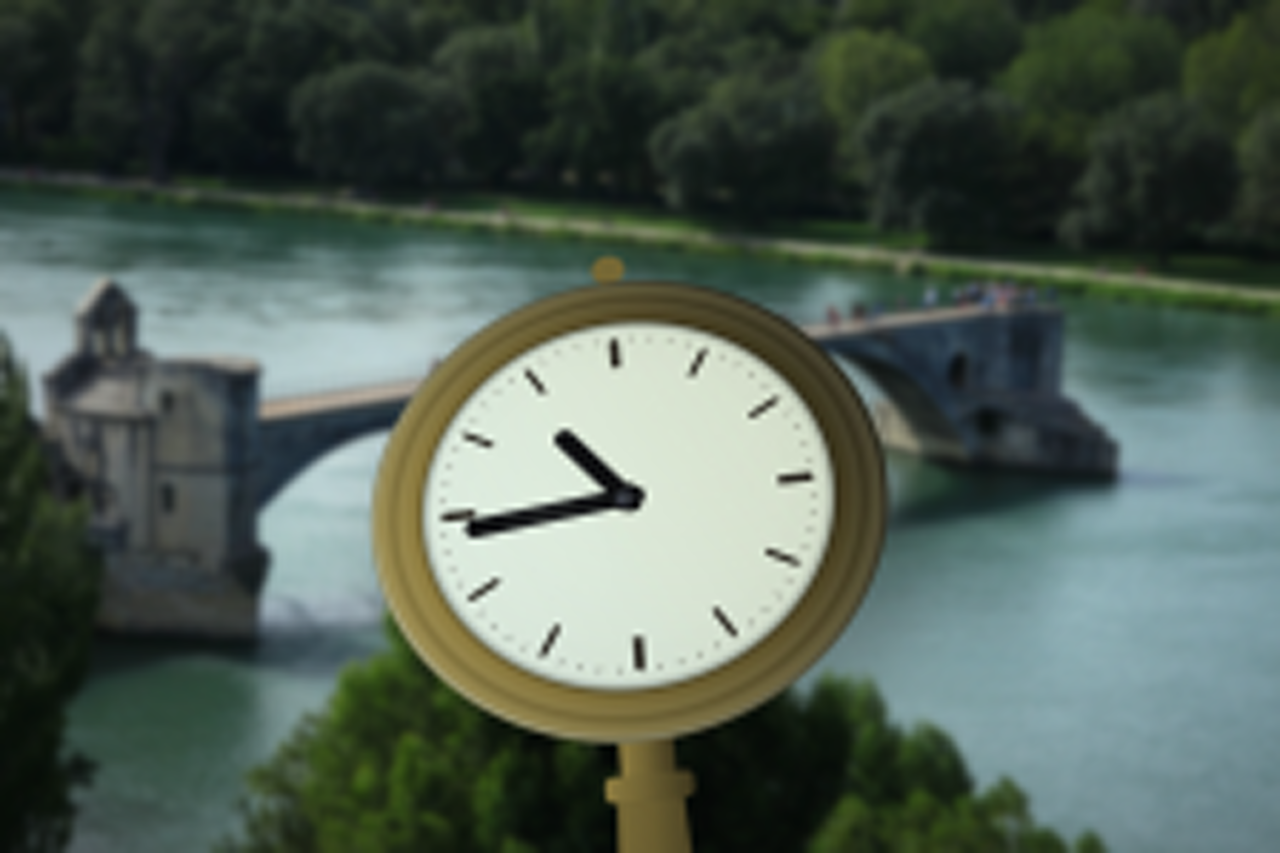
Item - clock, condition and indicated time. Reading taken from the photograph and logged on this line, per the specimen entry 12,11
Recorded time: 10,44
